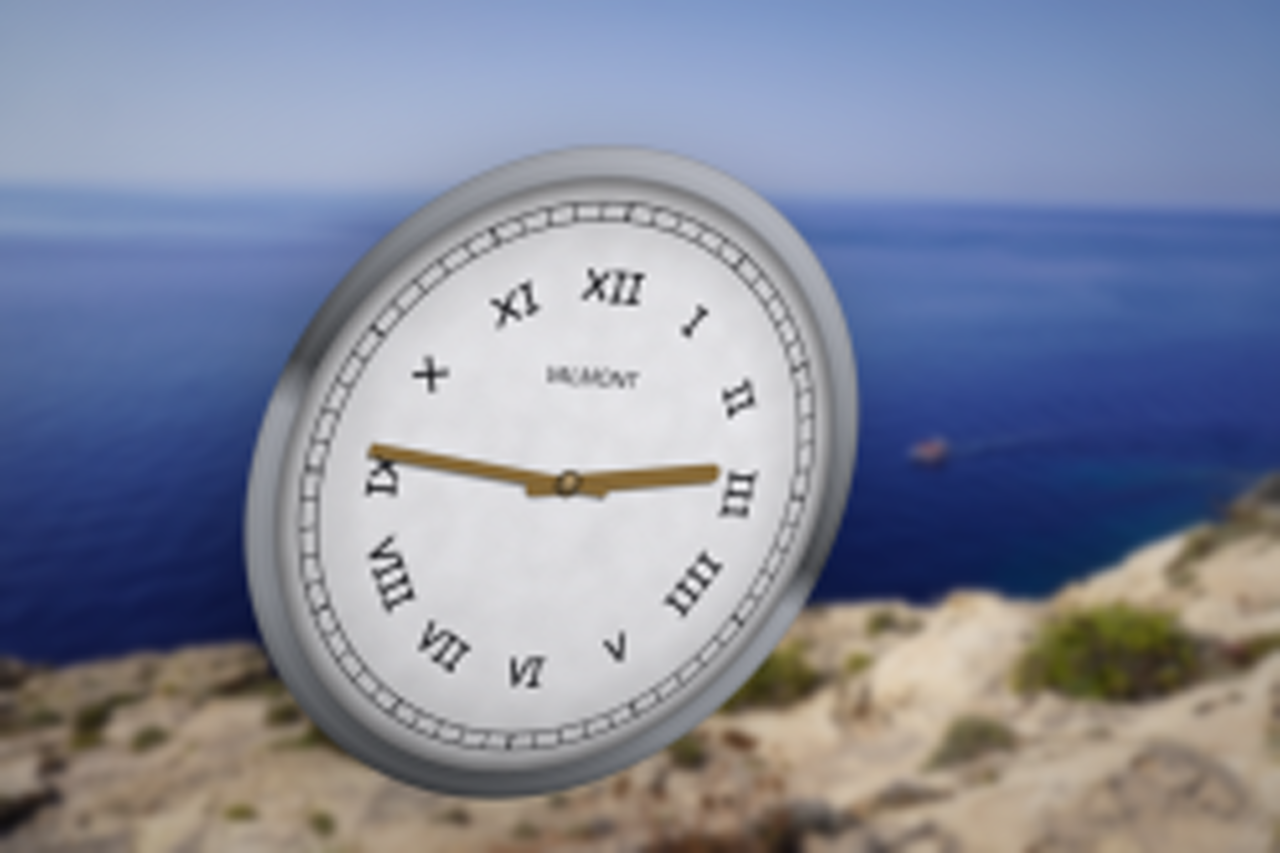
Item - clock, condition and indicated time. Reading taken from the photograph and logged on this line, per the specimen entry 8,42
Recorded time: 2,46
